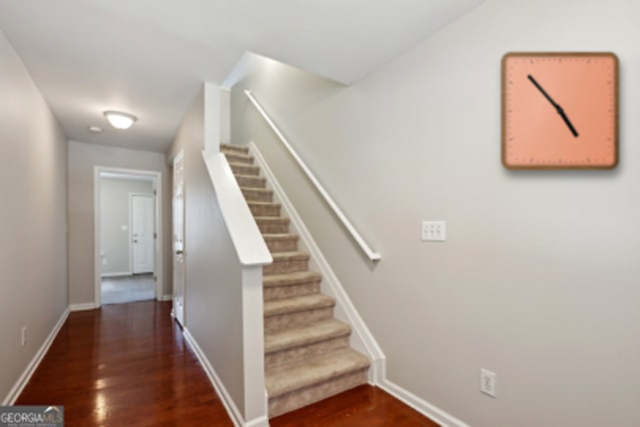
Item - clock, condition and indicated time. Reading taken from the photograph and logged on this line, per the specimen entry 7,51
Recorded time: 4,53
